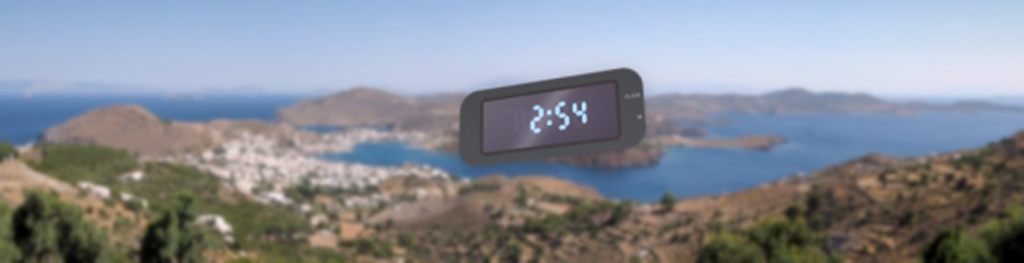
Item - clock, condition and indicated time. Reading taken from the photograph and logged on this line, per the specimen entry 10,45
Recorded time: 2,54
